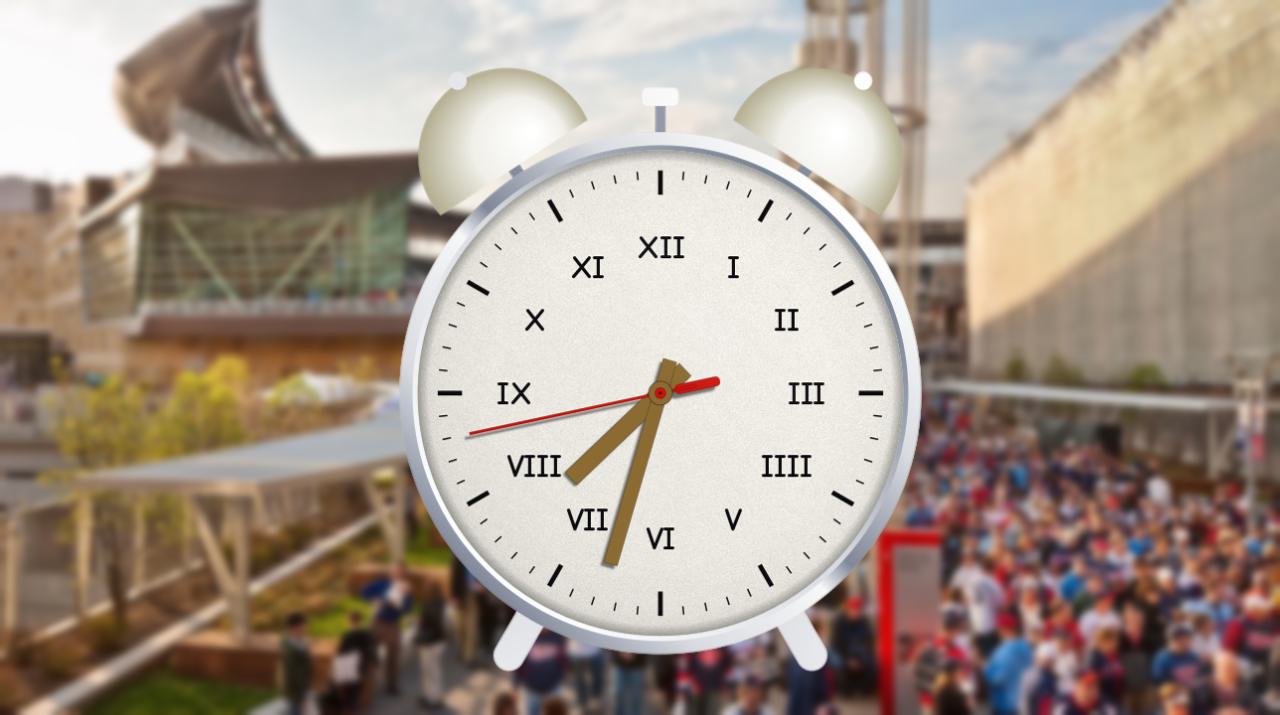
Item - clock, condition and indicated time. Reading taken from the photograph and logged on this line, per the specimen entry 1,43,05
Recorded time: 7,32,43
